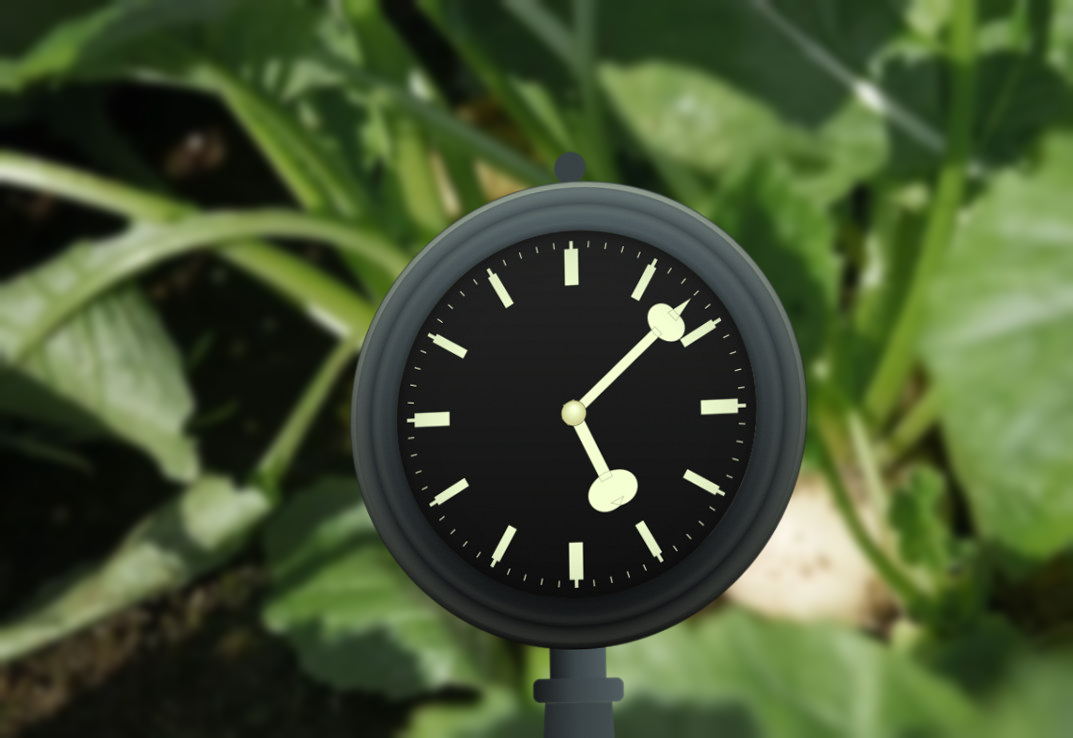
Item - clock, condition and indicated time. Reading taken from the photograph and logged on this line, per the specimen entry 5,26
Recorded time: 5,08
